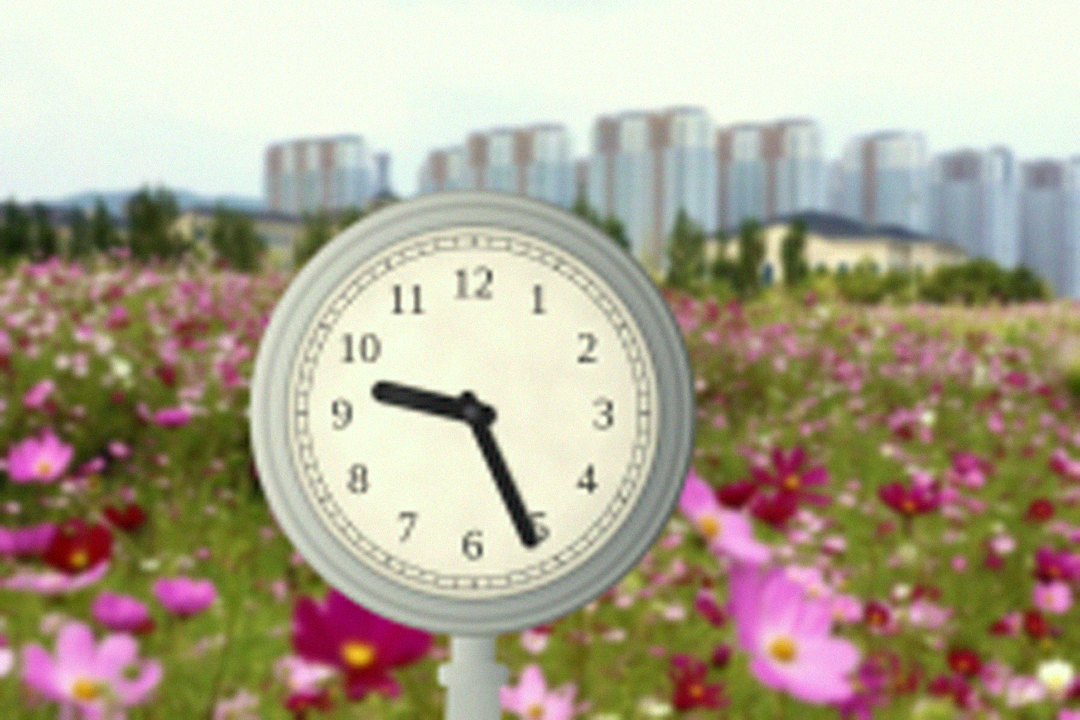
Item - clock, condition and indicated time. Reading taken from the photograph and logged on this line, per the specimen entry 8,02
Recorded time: 9,26
